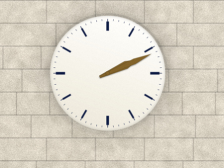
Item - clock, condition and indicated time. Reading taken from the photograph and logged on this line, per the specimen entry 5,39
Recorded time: 2,11
